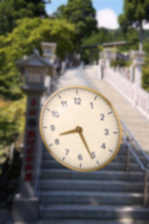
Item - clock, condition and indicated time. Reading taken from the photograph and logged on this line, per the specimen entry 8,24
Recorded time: 8,26
